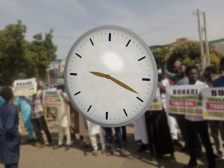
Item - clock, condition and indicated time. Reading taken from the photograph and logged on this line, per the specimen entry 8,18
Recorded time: 9,19
